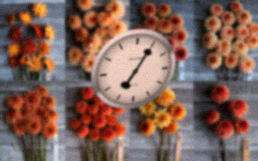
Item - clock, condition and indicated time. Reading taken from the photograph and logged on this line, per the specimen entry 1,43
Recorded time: 7,05
